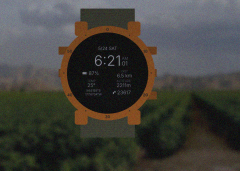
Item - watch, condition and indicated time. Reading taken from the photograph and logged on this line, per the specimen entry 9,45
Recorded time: 6,21
